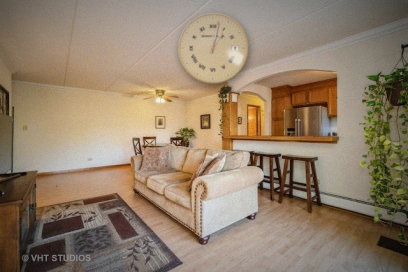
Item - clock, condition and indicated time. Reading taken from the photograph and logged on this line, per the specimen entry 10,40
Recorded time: 1,02
